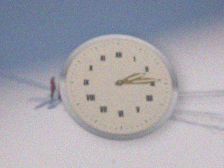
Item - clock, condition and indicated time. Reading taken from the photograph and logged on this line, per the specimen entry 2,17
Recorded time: 2,14
